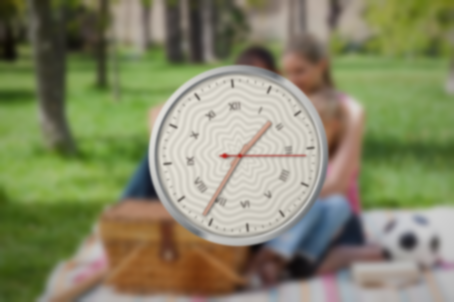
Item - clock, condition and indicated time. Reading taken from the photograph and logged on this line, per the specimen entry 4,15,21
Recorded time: 1,36,16
